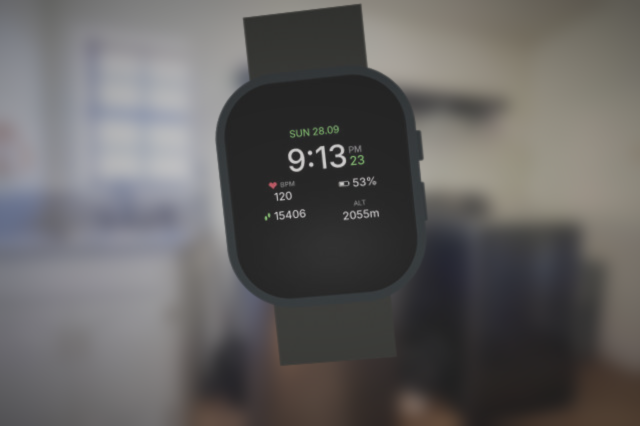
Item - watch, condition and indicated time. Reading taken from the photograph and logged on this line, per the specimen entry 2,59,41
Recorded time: 9,13,23
